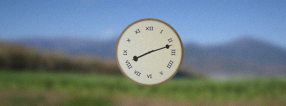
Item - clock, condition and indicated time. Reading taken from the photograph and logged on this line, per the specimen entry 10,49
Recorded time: 8,12
